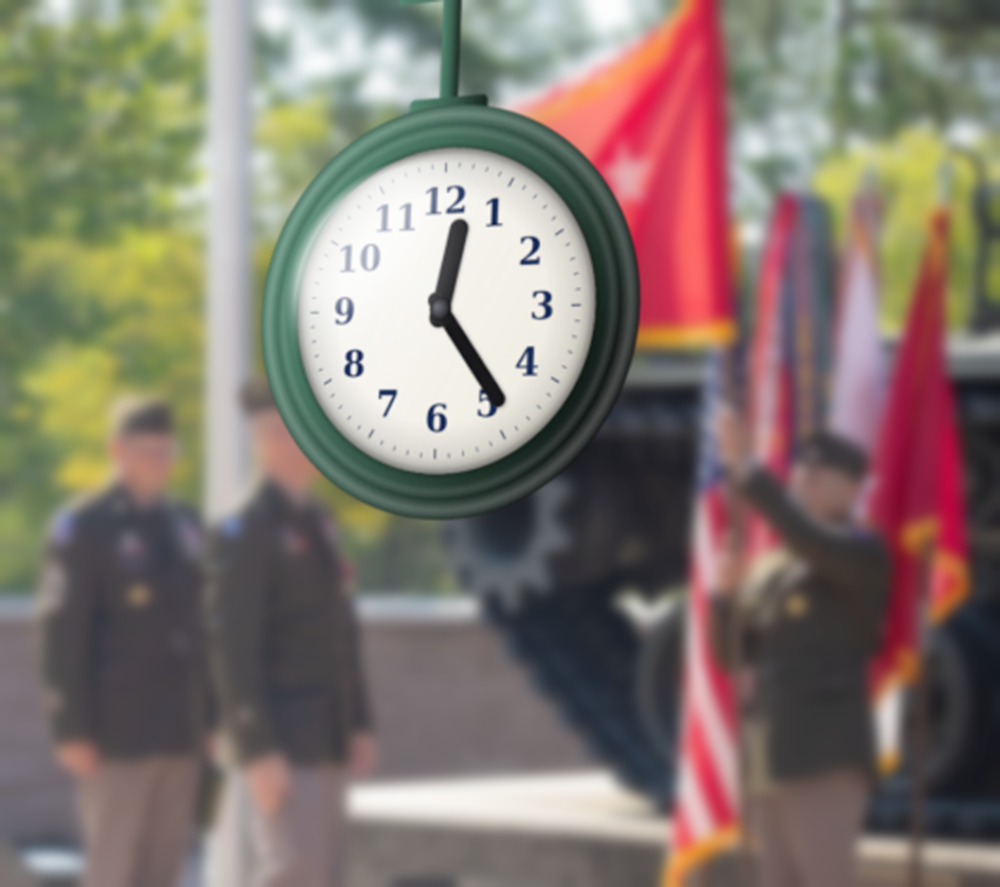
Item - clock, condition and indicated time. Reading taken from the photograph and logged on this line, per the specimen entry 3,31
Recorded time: 12,24
